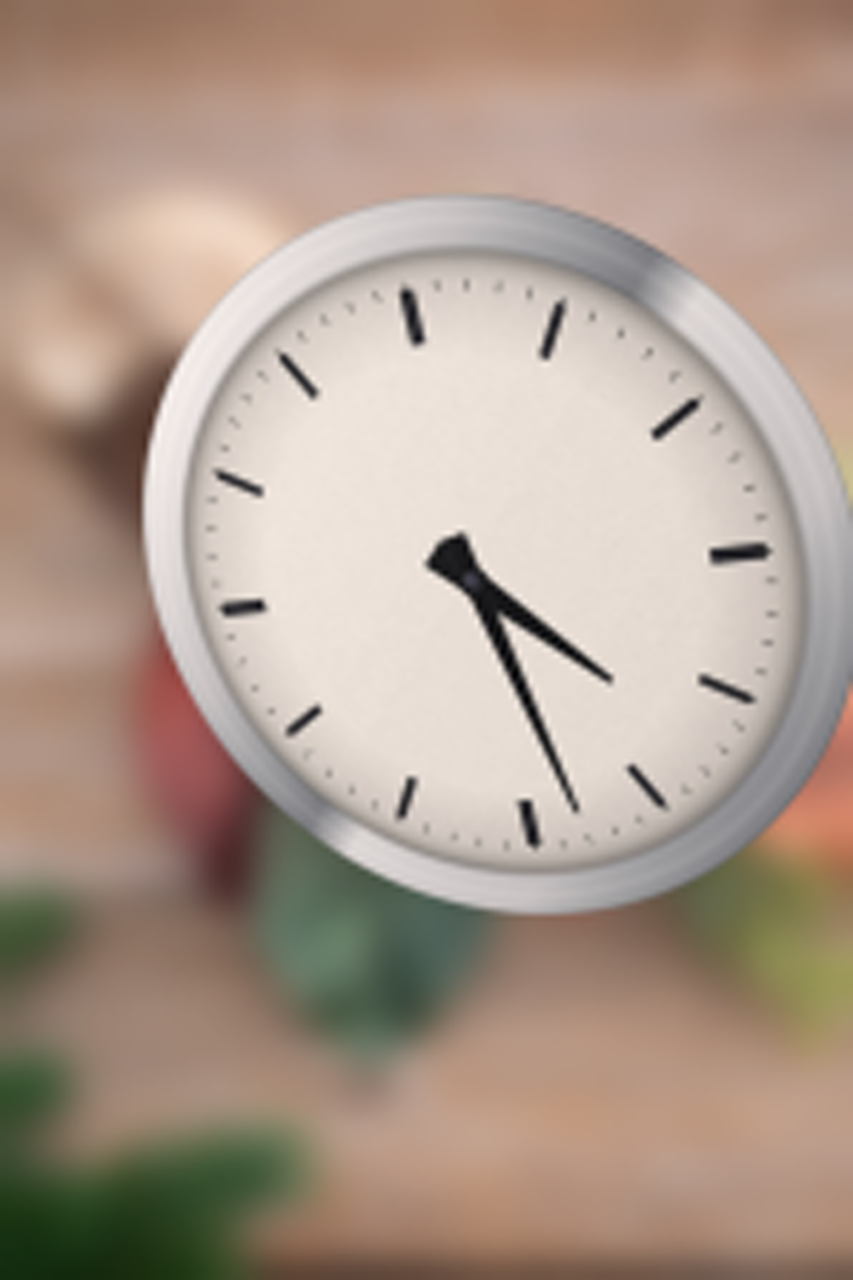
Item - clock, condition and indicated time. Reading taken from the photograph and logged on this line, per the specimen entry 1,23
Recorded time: 4,28
